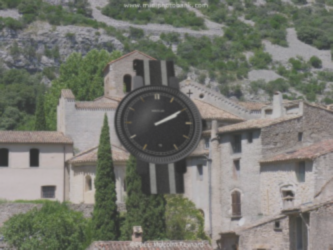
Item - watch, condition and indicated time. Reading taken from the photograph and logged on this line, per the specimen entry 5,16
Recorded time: 2,10
